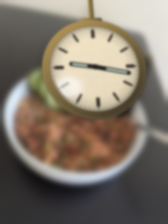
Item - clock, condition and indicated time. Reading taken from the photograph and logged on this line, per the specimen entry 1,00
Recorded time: 9,17
